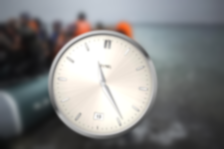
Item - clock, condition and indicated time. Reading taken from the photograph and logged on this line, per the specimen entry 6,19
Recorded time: 11,24
